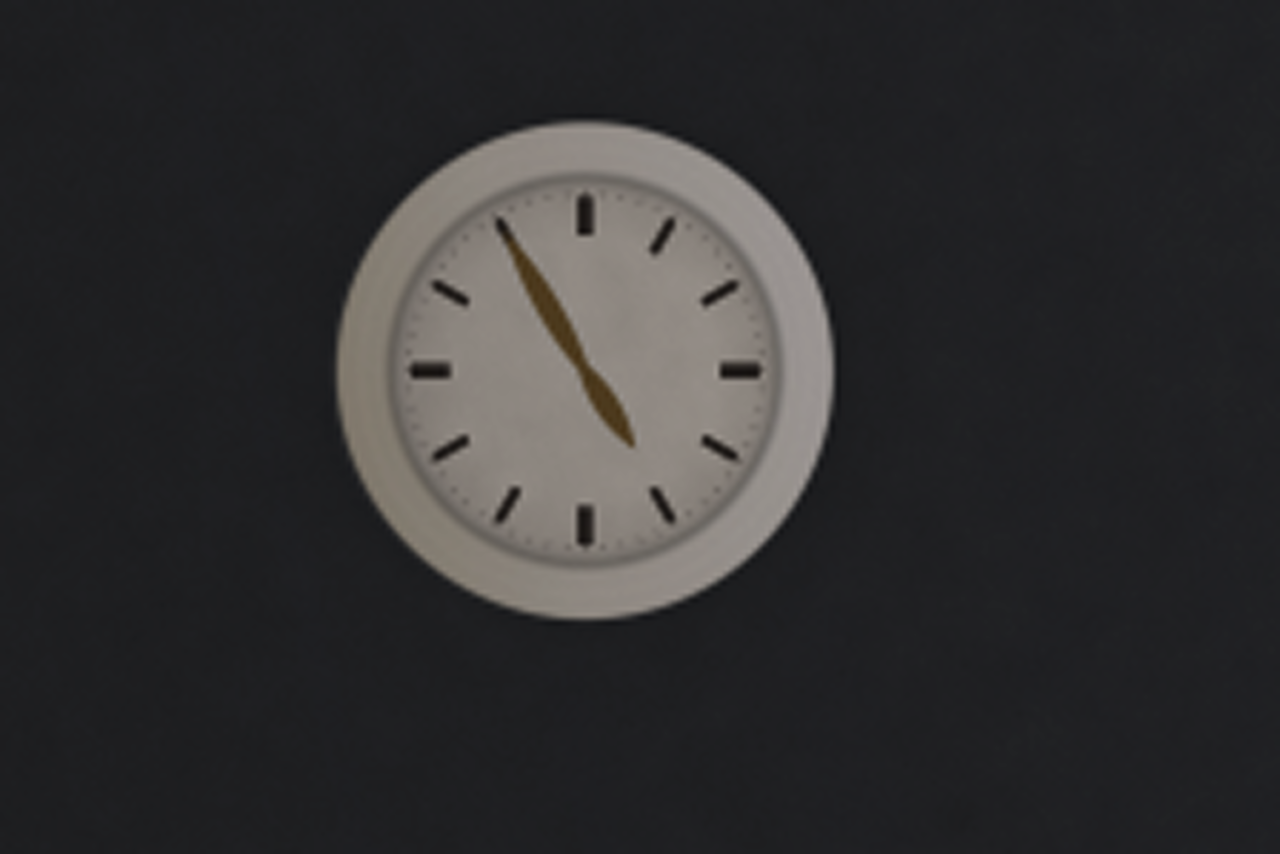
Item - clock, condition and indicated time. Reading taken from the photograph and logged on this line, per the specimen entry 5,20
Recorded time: 4,55
